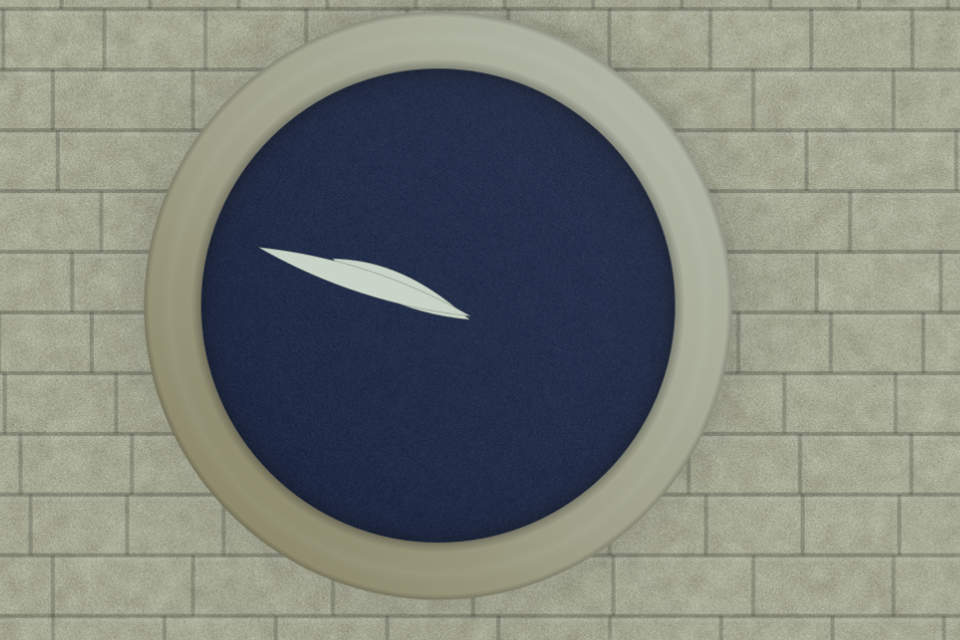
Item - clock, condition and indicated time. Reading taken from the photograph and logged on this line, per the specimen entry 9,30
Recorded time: 9,48
